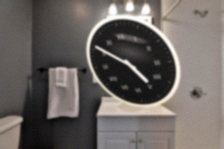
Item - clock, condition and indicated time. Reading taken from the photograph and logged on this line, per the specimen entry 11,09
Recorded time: 4,51
